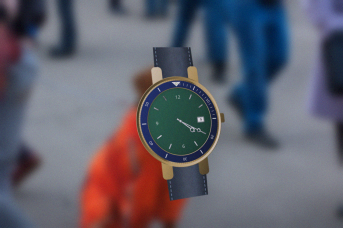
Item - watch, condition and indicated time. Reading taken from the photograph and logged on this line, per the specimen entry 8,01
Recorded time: 4,20
